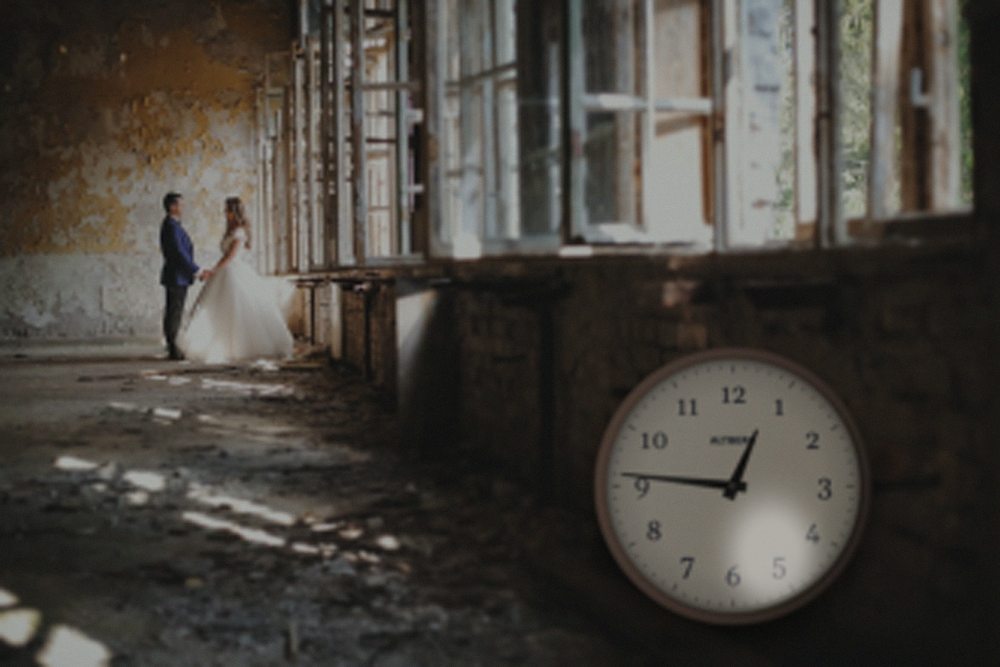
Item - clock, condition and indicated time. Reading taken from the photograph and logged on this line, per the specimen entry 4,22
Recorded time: 12,46
